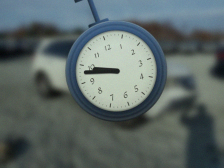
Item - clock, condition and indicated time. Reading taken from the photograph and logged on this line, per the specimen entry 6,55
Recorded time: 9,48
